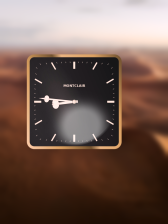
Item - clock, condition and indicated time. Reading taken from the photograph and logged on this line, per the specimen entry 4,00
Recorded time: 8,46
